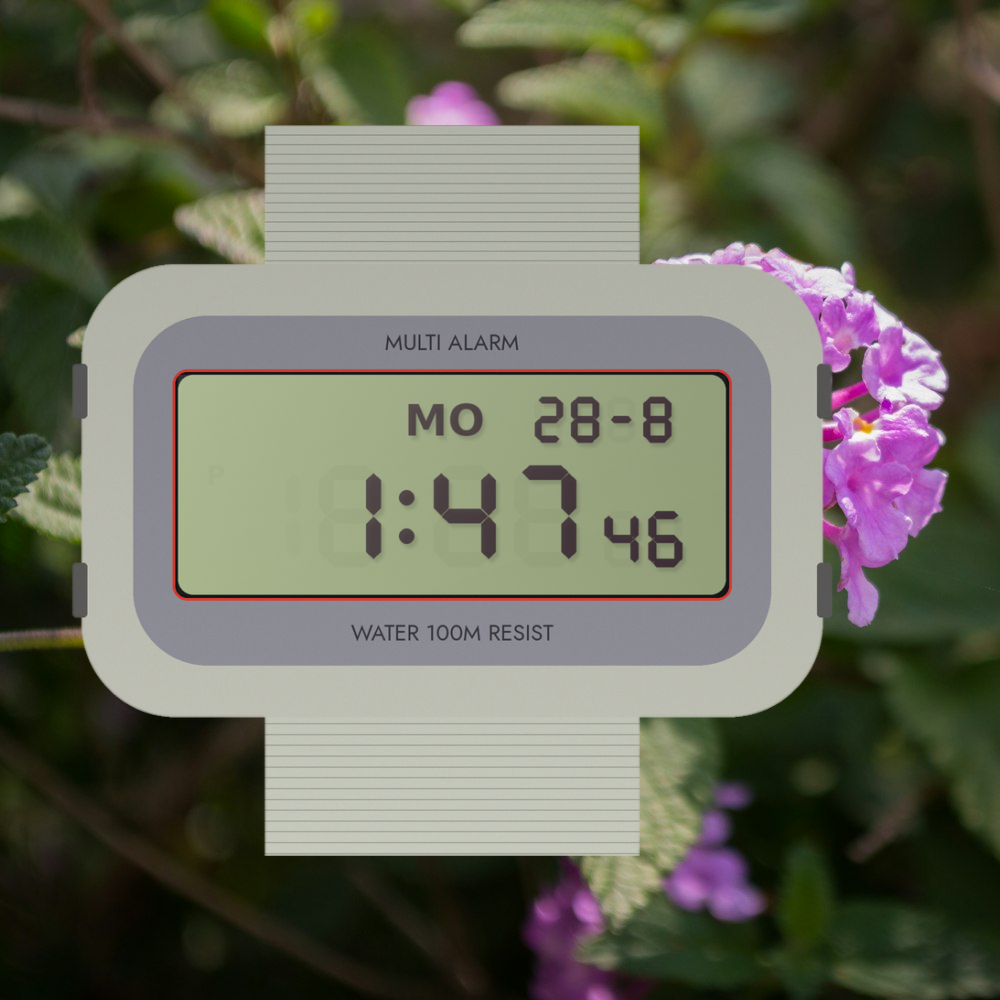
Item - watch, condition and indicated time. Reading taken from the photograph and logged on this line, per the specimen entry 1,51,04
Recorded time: 1,47,46
